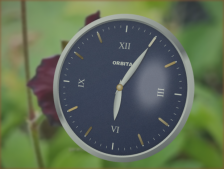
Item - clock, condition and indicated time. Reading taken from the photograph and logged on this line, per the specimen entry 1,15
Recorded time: 6,05
